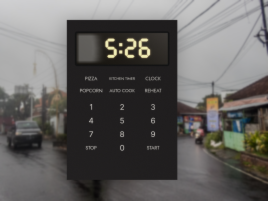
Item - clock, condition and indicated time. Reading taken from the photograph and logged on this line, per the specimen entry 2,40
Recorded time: 5,26
